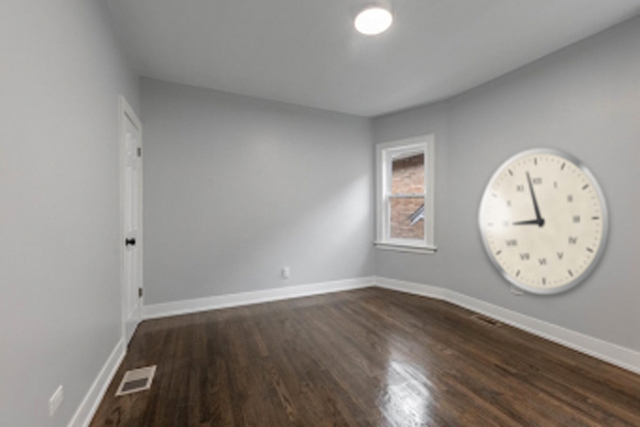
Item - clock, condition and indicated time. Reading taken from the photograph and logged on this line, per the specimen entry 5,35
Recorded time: 8,58
